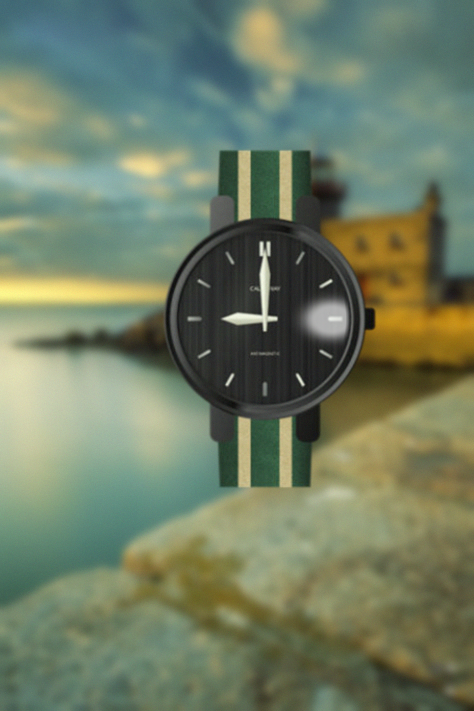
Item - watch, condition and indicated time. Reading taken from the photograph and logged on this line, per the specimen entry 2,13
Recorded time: 9,00
